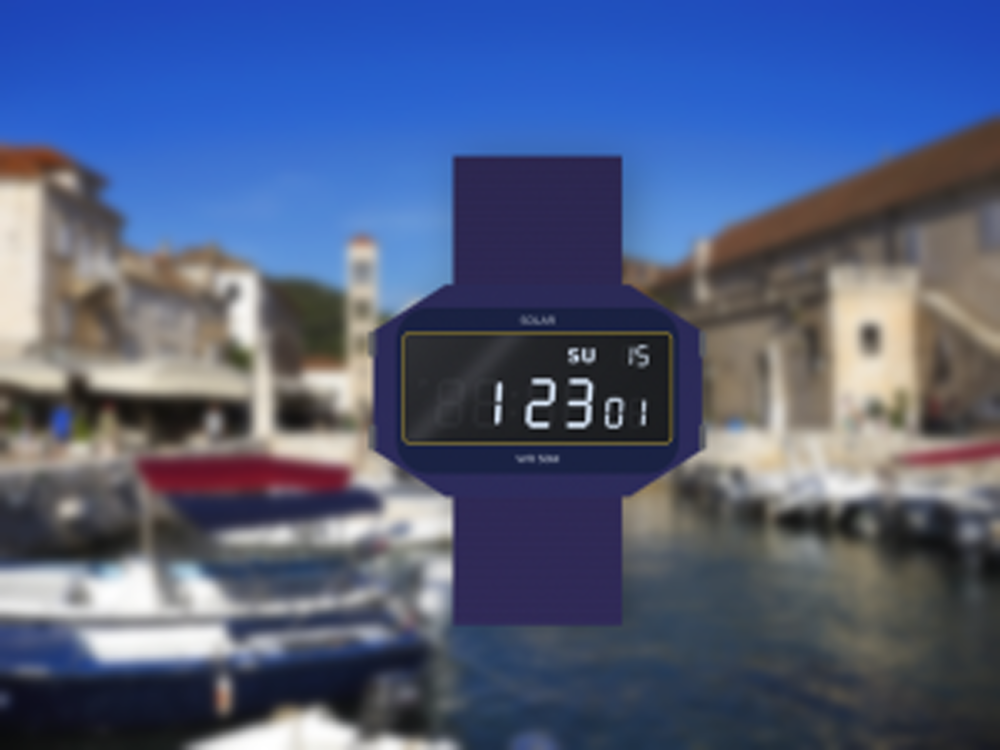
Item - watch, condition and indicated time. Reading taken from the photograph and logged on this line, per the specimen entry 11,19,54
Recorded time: 1,23,01
